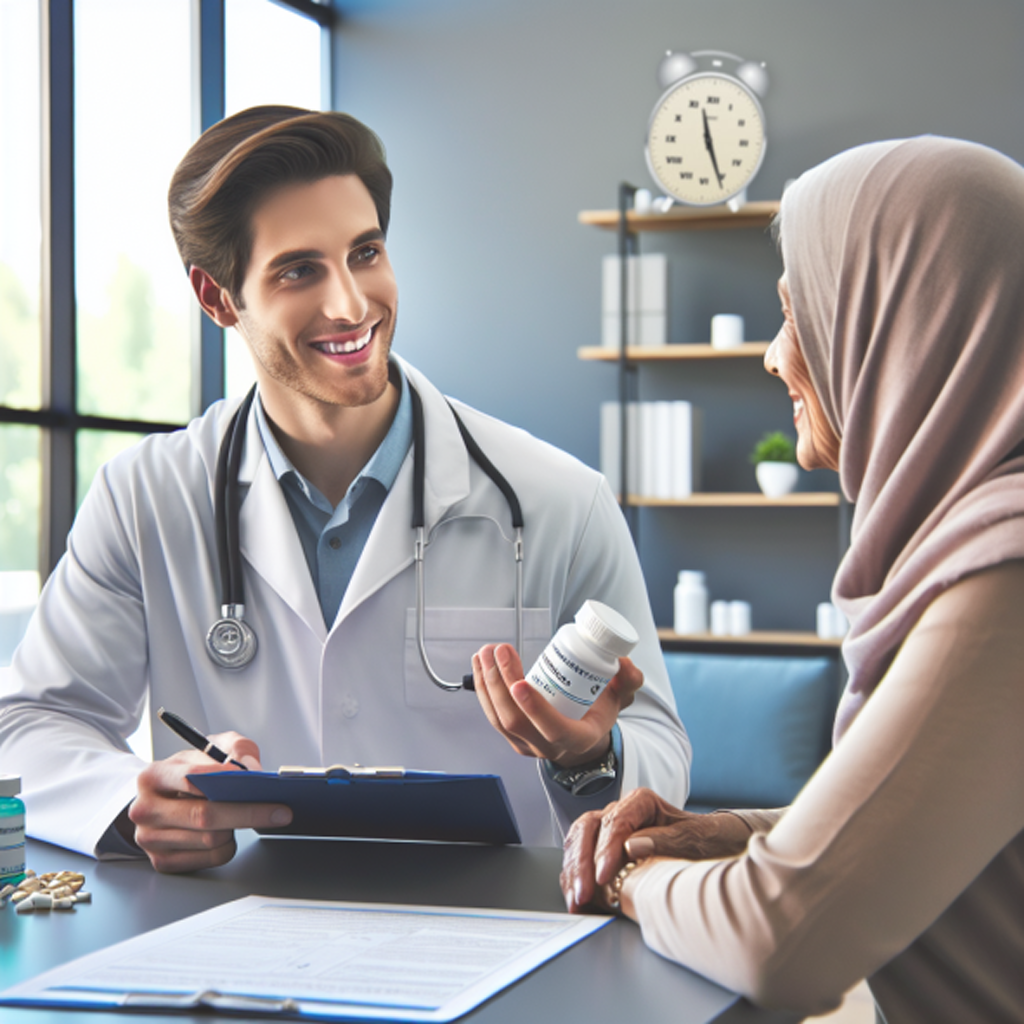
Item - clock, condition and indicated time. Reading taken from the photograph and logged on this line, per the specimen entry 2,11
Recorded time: 11,26
